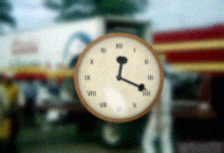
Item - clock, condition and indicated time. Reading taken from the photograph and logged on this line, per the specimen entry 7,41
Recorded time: 12,19
